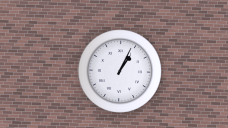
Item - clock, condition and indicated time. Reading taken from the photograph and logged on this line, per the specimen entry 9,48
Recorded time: 1,04
